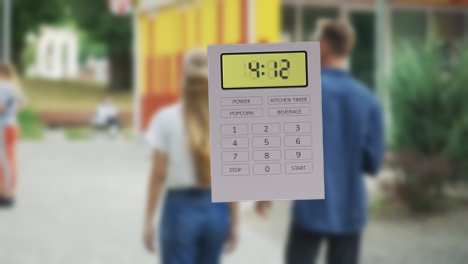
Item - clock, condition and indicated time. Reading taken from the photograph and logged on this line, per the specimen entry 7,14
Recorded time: 4,12
